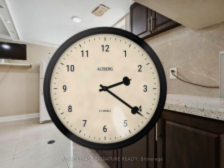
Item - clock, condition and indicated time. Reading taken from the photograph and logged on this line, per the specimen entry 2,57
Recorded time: 2,21
